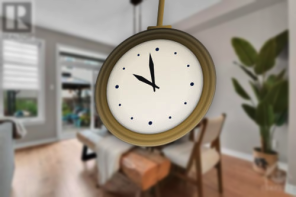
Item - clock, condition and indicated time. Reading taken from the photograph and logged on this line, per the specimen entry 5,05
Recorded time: 9,58
